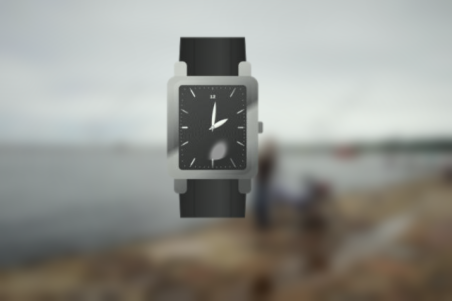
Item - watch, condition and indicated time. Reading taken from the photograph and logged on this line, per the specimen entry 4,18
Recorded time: 2,01
